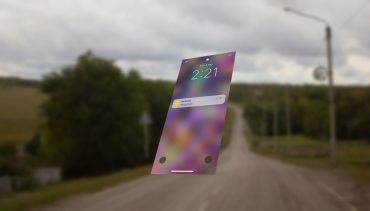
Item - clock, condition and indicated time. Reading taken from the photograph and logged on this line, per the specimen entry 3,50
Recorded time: 2,21
